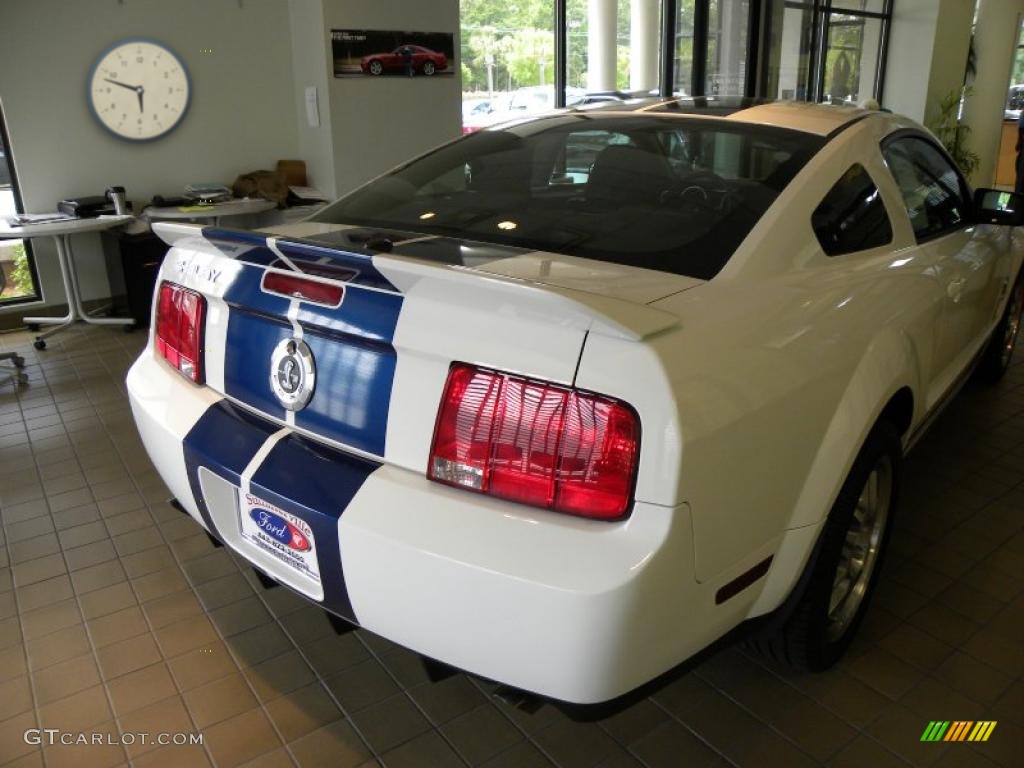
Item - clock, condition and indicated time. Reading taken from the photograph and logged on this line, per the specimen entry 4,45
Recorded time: 5,48
